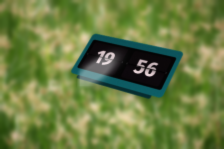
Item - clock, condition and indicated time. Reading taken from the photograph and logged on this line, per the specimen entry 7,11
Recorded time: 19,56
